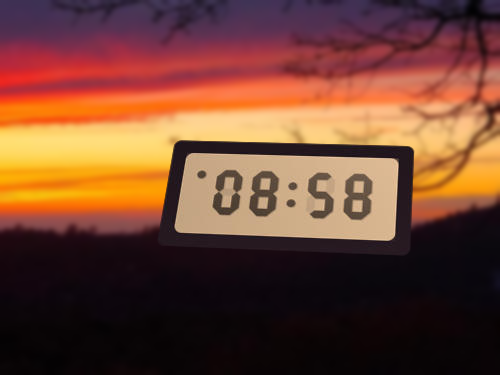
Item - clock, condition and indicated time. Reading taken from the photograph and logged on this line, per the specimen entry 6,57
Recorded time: 8,58
